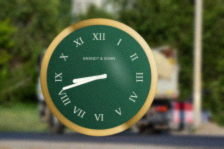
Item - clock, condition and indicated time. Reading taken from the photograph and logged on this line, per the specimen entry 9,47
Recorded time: 8,42
